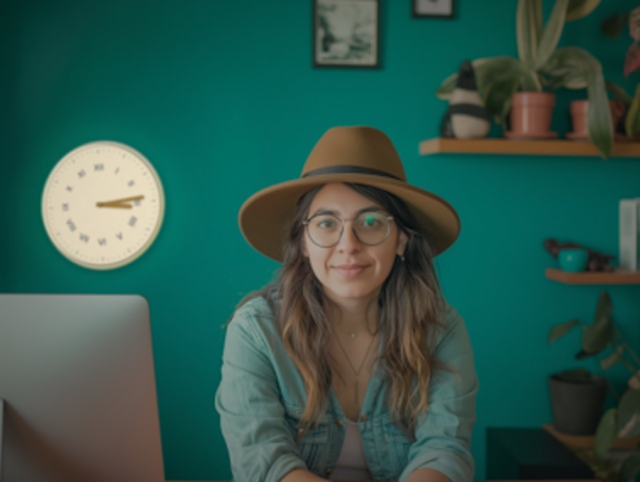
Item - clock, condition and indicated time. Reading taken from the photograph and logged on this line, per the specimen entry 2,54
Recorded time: 3,14
